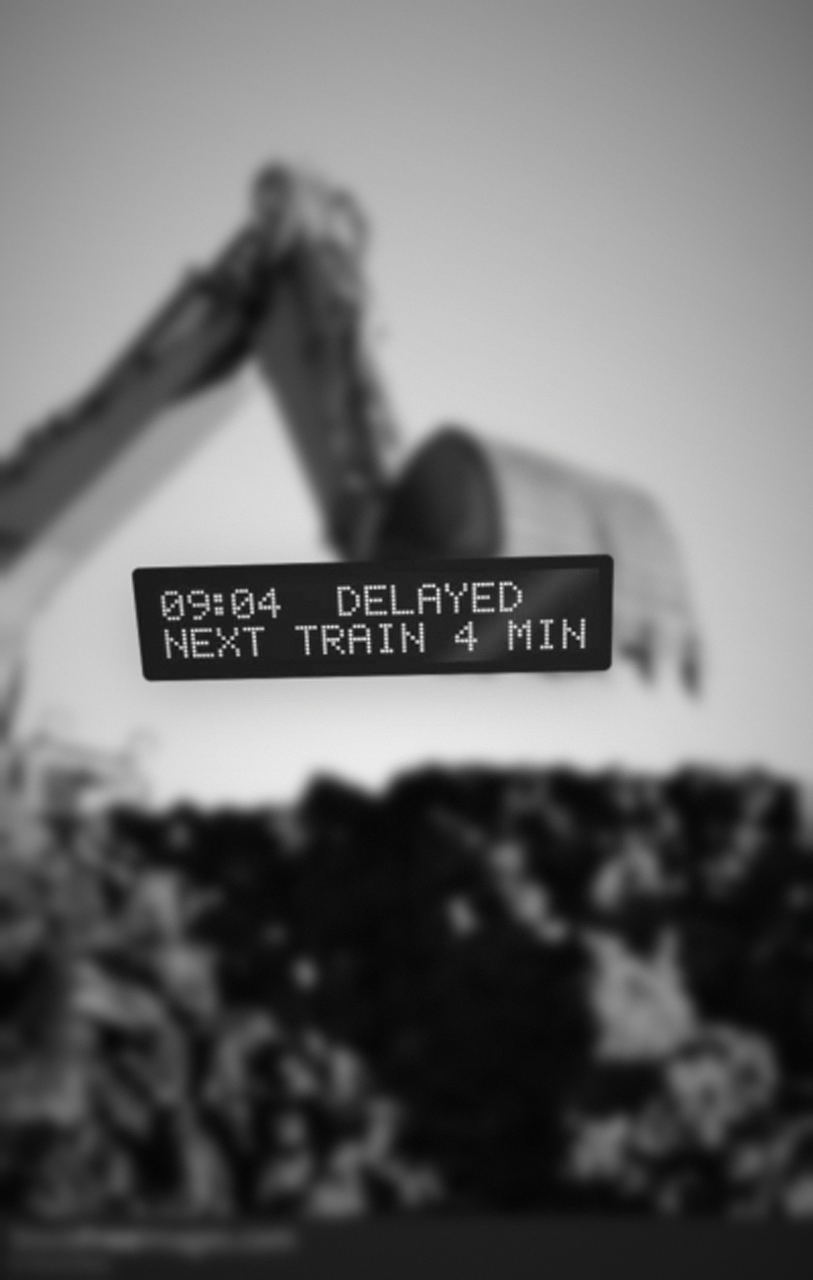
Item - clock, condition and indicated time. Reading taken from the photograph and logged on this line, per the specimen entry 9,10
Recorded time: 9,04
